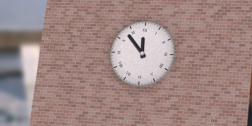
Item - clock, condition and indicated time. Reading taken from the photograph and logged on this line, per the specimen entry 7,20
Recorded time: 11,53
